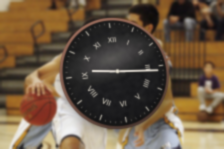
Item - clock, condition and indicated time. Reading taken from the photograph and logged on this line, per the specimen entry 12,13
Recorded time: 9,16
